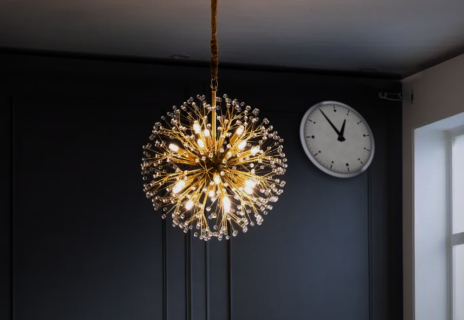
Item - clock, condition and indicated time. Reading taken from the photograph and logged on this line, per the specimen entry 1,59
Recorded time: 12,55
